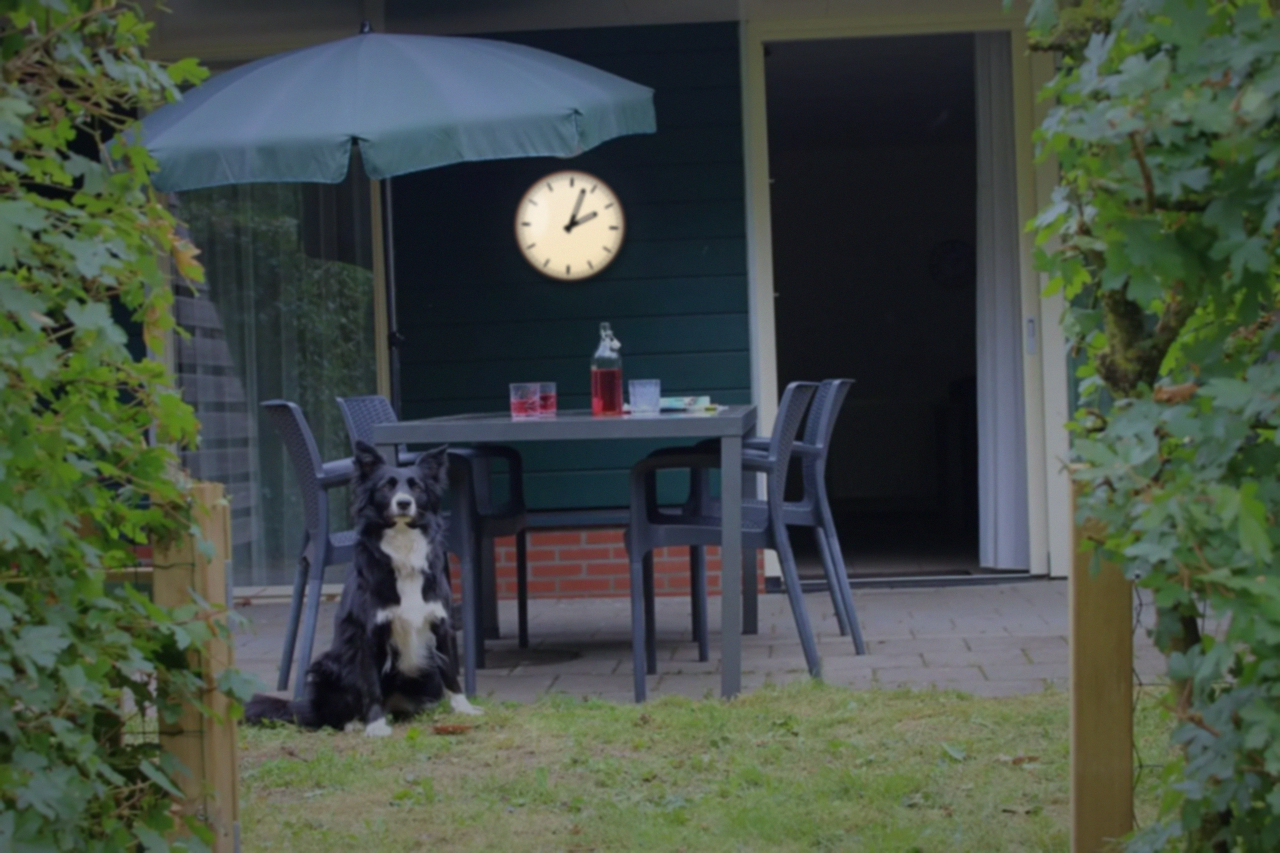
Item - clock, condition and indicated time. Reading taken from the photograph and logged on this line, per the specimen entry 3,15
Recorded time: 2,03
